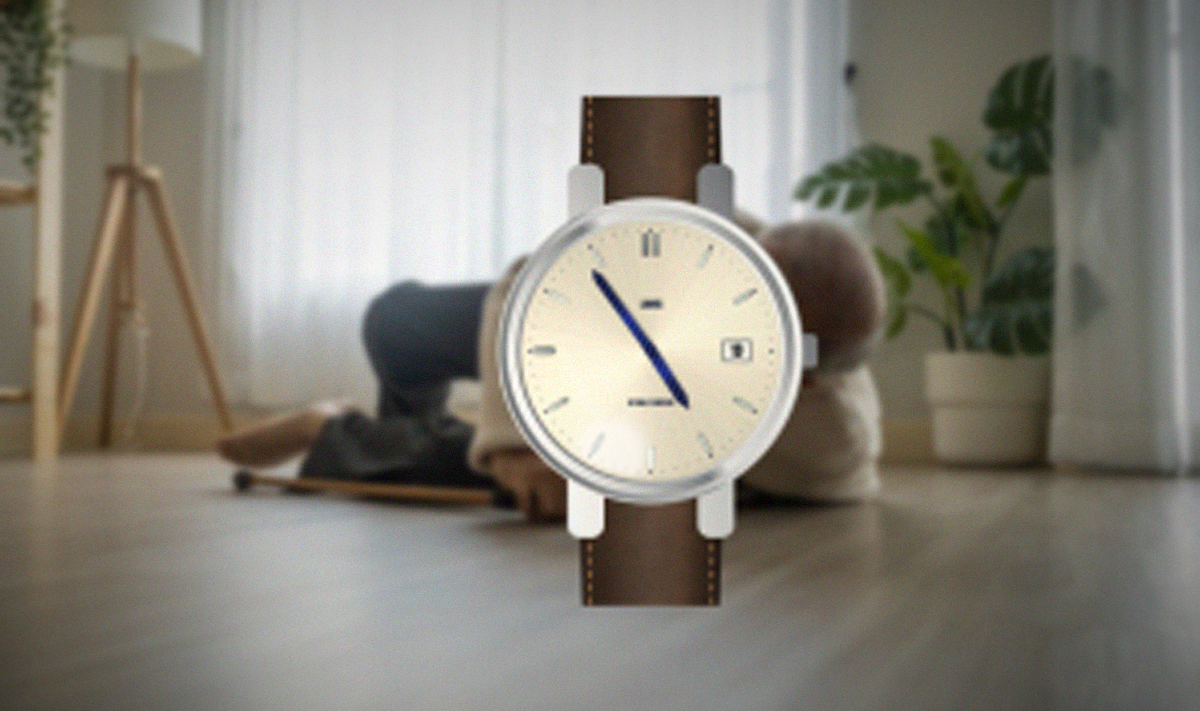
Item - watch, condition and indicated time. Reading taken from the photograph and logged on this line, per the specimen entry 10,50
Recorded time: 4,54
